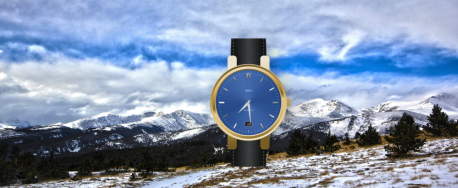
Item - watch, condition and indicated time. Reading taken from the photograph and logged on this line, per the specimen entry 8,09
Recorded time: 7,29
